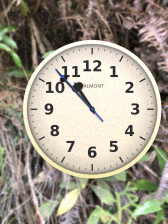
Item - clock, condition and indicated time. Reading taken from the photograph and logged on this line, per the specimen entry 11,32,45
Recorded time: 10,52,53
